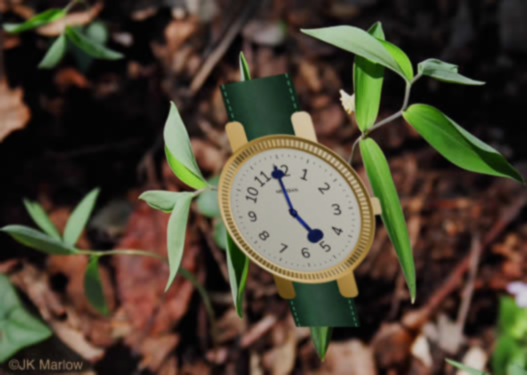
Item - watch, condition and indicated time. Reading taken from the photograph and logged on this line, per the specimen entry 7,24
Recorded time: 4,59
